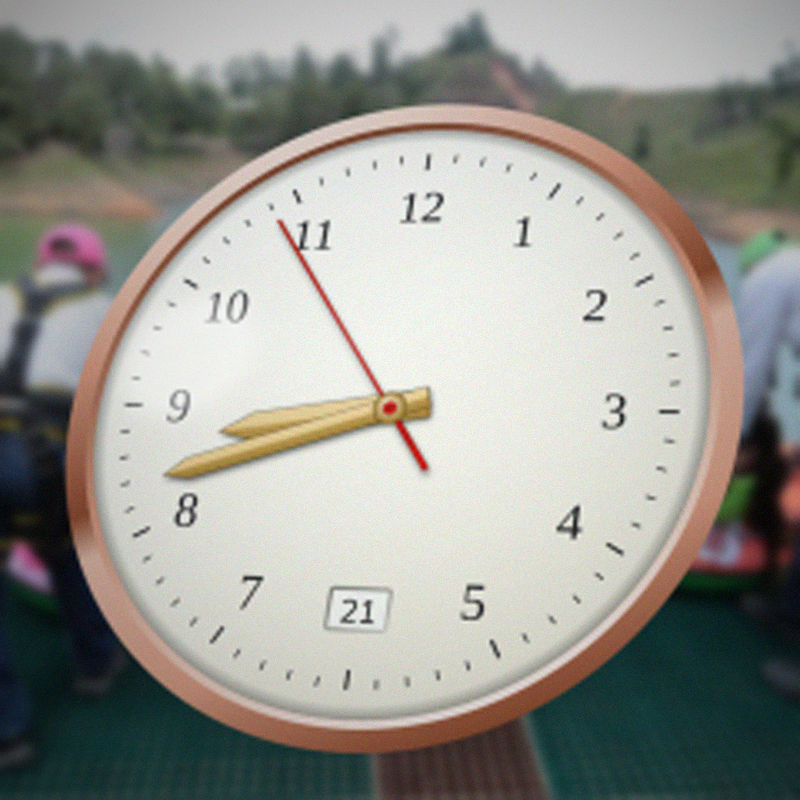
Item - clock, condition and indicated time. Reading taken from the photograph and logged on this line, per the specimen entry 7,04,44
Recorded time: 8,41,54
